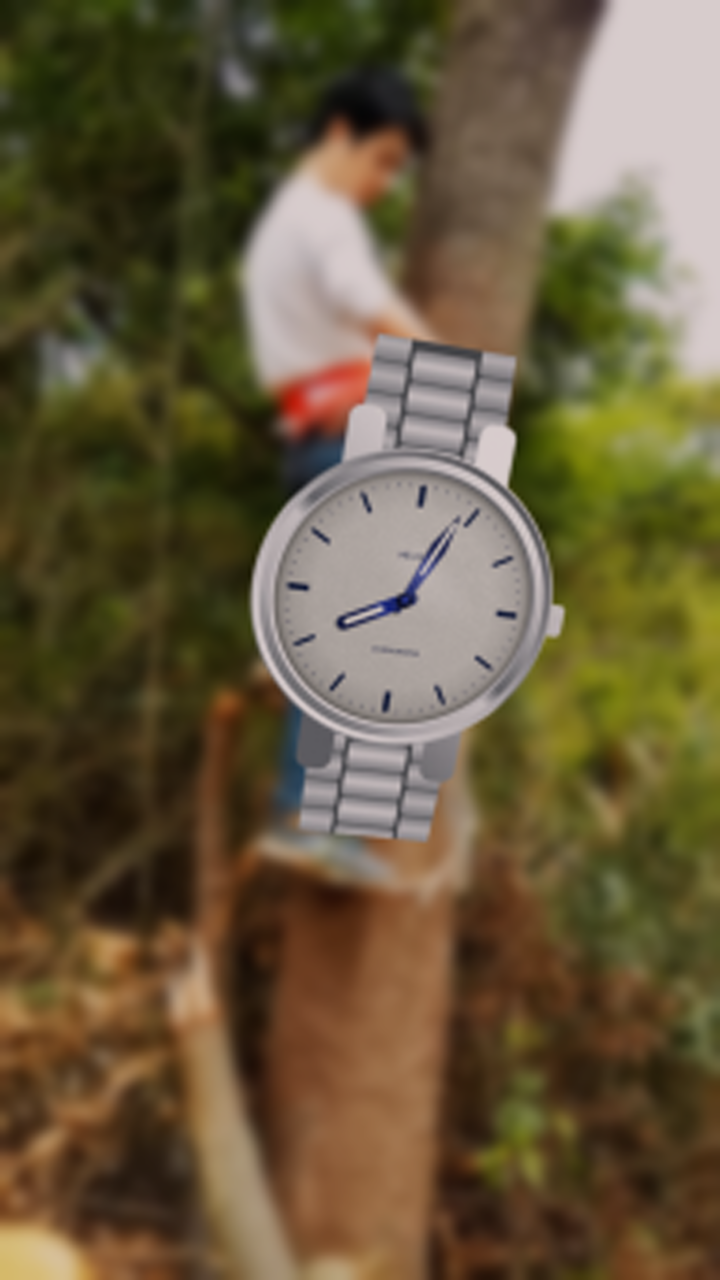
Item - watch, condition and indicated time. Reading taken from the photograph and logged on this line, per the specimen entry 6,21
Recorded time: 8,04
